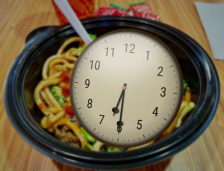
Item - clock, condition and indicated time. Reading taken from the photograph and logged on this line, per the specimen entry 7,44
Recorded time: 6,30
